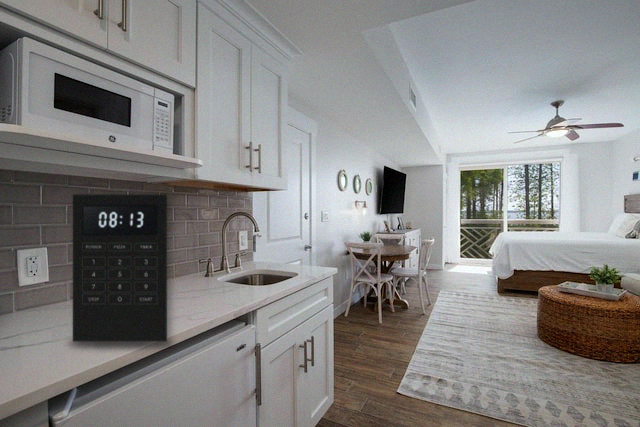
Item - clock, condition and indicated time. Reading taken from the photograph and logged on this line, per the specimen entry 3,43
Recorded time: 8,13
